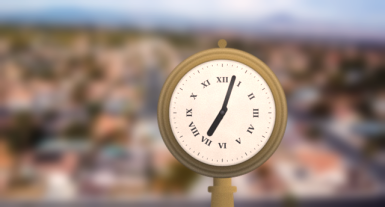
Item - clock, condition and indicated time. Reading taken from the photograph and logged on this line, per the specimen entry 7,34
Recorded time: 7,03
